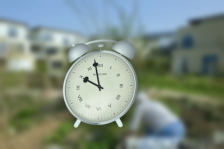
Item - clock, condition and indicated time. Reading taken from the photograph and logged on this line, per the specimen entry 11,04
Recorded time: 9,58
